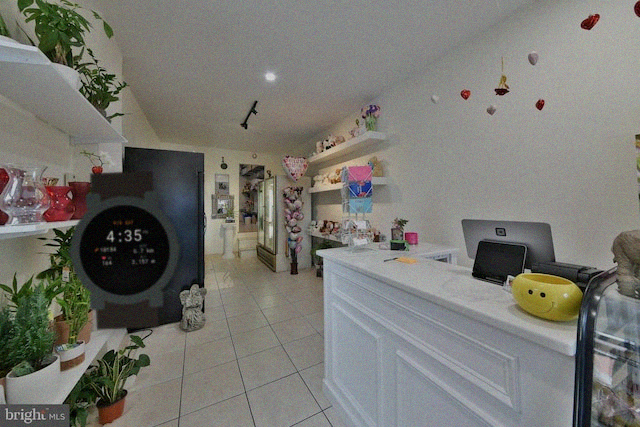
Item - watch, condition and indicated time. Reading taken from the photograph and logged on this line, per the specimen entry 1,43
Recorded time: 4,35
